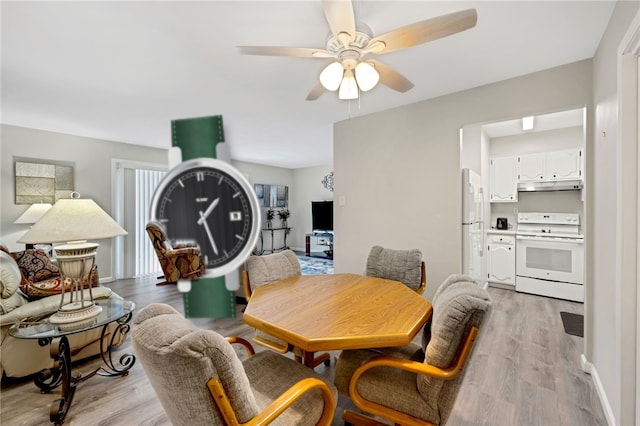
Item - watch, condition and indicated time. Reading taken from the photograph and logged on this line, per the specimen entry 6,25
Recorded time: 1,27
